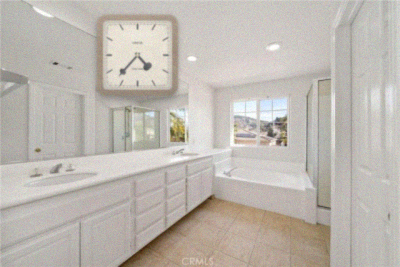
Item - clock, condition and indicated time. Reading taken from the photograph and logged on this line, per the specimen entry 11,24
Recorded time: 4,37
